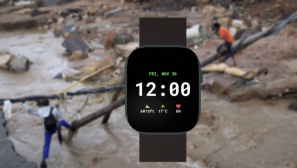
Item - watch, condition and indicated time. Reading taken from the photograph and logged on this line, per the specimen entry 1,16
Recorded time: 12,00
